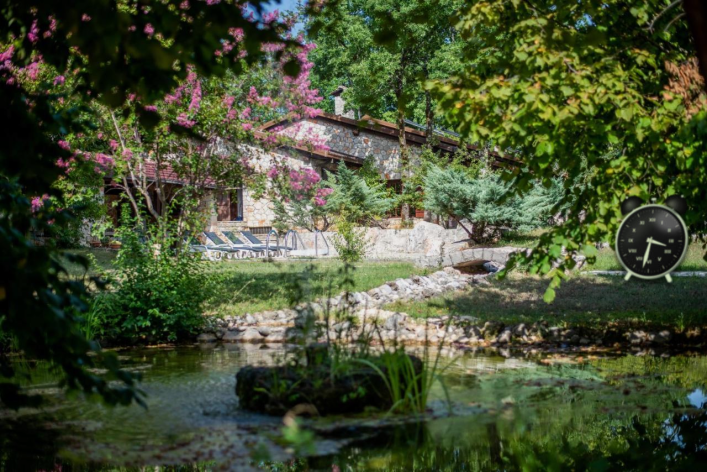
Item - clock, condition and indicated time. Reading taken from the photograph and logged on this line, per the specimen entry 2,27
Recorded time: 3,32
